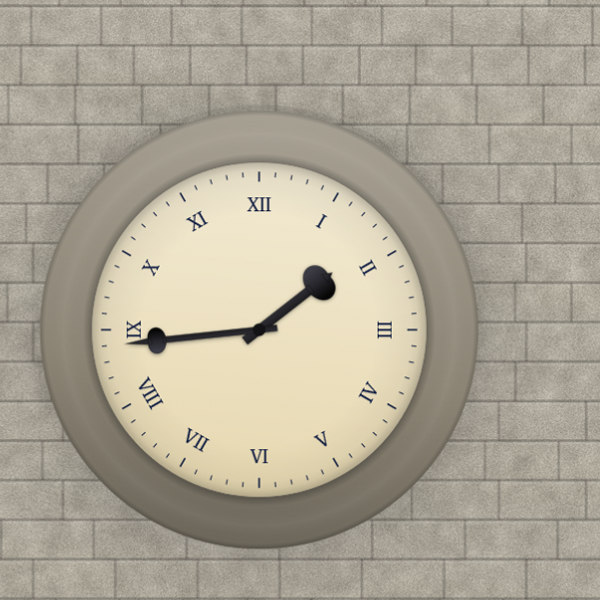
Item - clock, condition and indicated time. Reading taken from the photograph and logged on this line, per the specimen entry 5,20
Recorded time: 1,44
